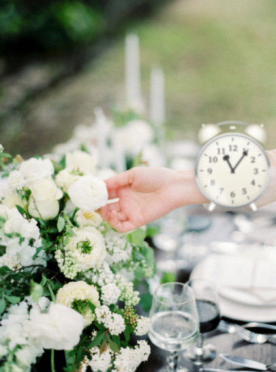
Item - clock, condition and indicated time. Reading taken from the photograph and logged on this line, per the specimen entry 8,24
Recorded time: 11,06
